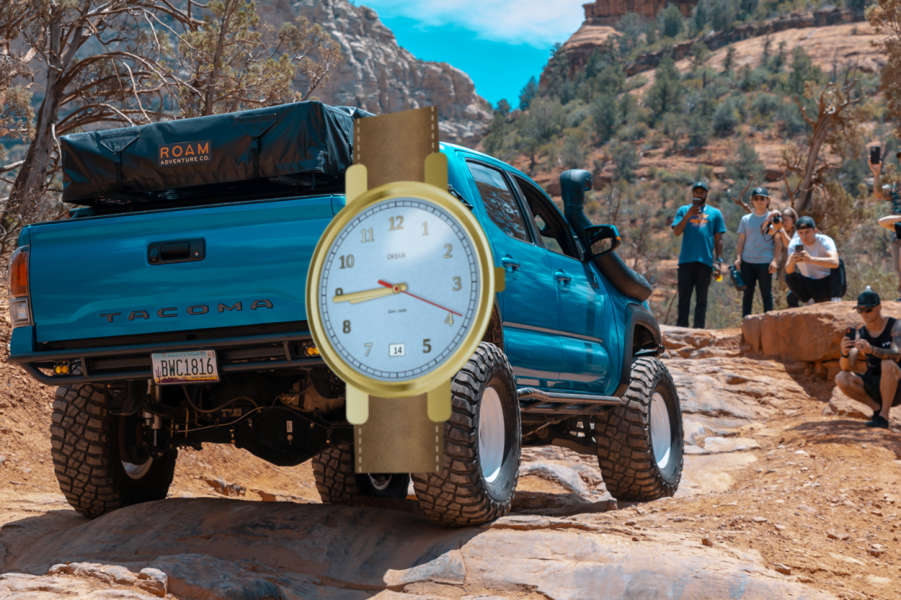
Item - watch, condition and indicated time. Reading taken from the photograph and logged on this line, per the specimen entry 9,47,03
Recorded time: 8,44,19
